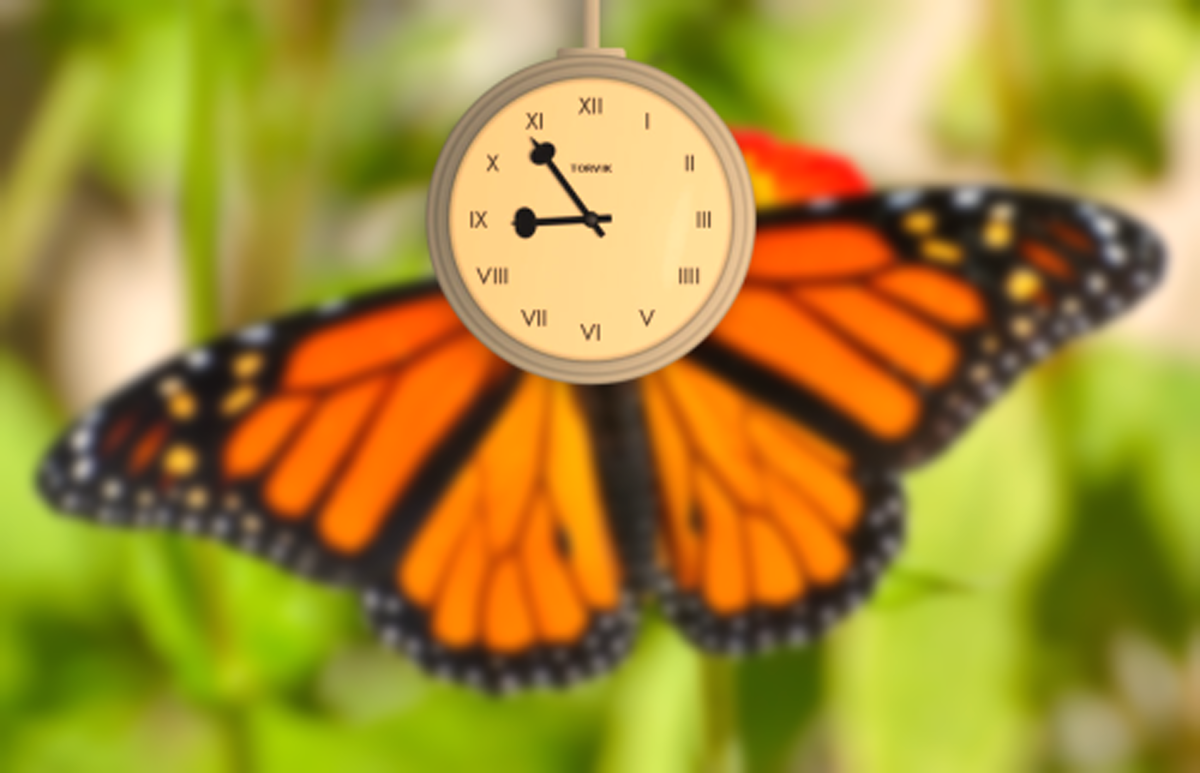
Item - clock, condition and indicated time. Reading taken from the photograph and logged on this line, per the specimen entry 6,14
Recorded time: 8,54
